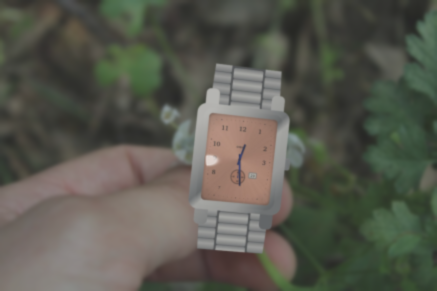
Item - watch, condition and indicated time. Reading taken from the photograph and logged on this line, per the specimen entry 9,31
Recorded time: 12,29
